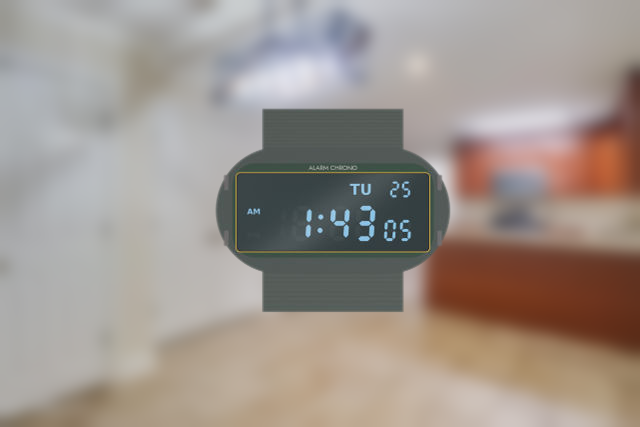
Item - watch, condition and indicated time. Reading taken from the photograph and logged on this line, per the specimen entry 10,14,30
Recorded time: 1,43,05
